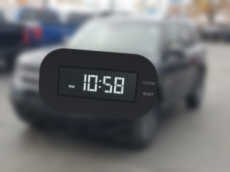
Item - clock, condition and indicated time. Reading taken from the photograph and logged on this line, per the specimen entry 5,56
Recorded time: 10,58
